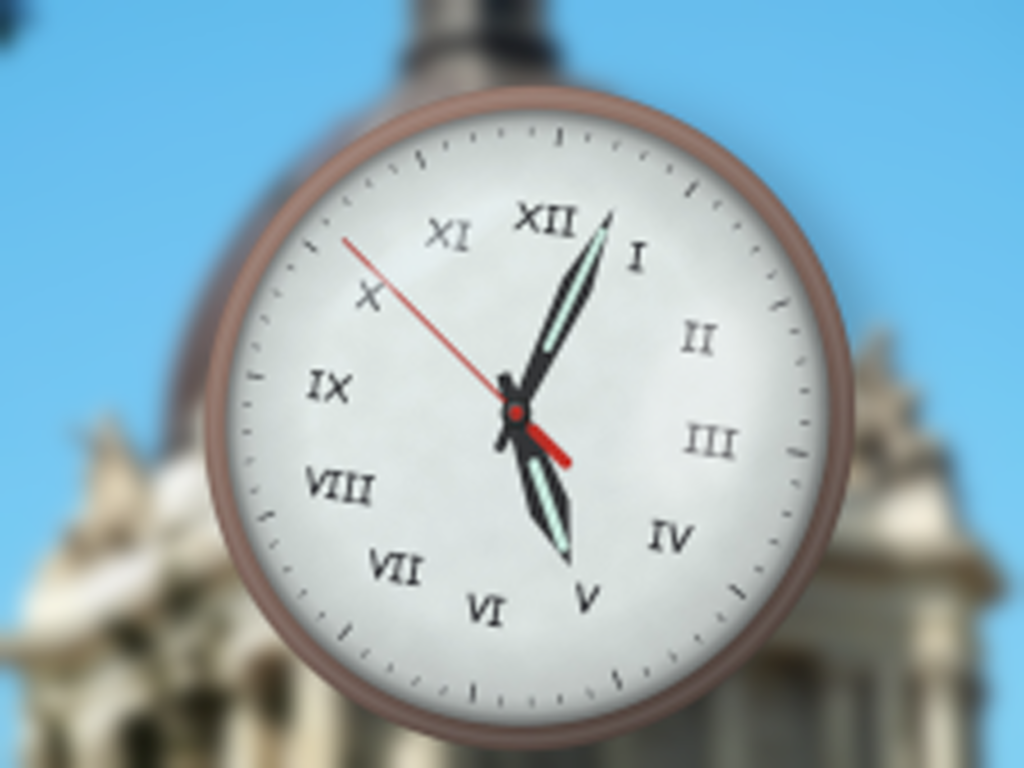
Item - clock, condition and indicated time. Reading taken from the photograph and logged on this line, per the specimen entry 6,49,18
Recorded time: 5,02,51
